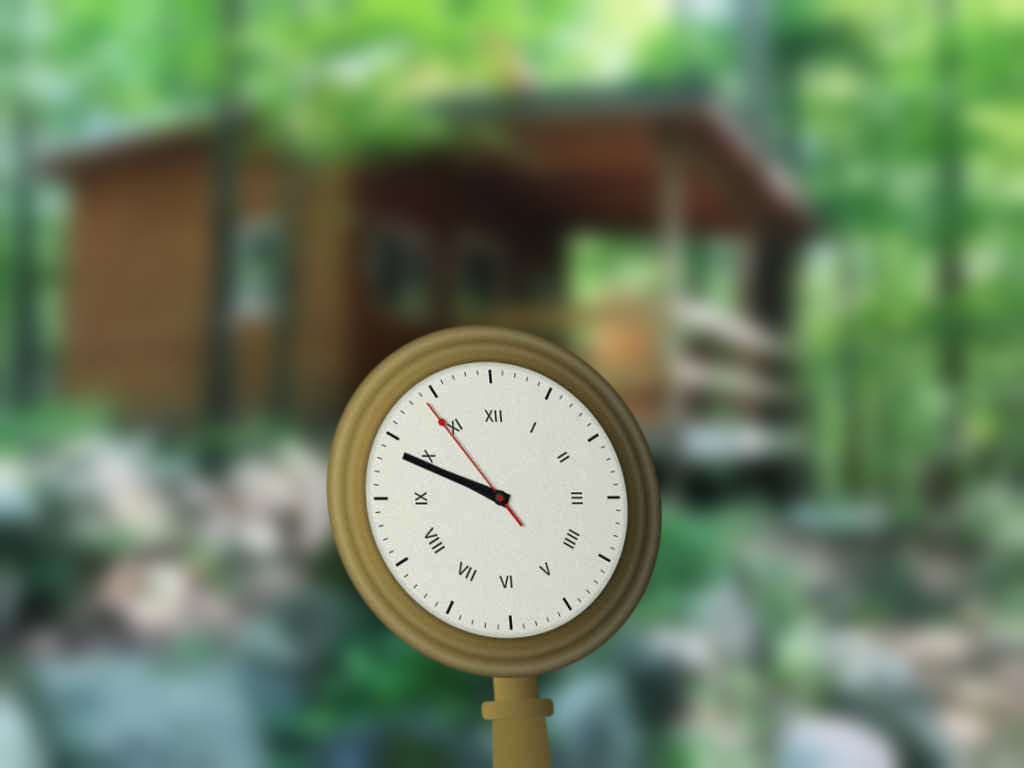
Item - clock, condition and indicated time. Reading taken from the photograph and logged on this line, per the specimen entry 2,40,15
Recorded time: 9,48,54
